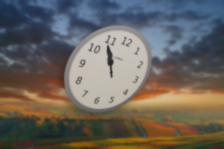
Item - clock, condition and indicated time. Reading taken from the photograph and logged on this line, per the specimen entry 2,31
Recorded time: 10,54
